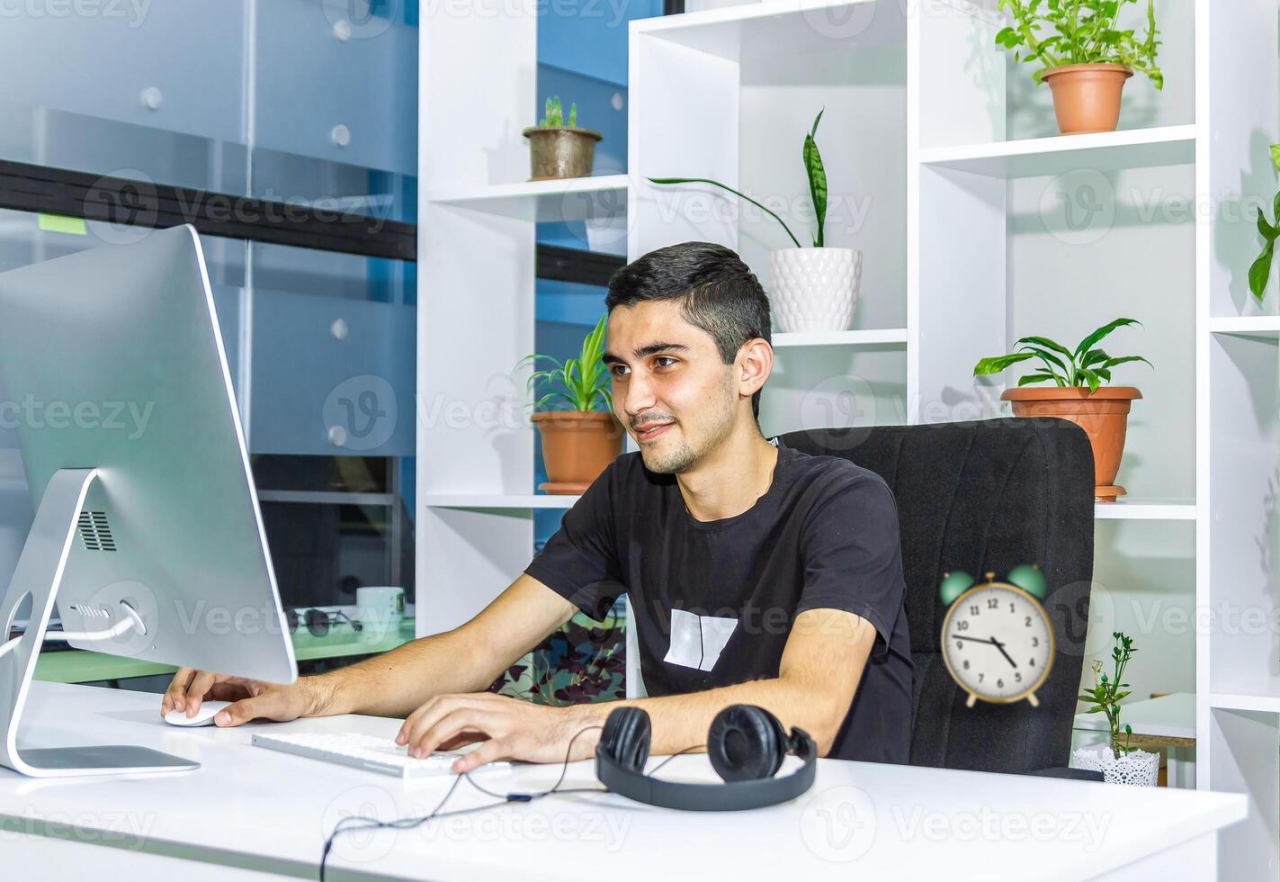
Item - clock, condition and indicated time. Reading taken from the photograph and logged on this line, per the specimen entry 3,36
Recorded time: 4,47
